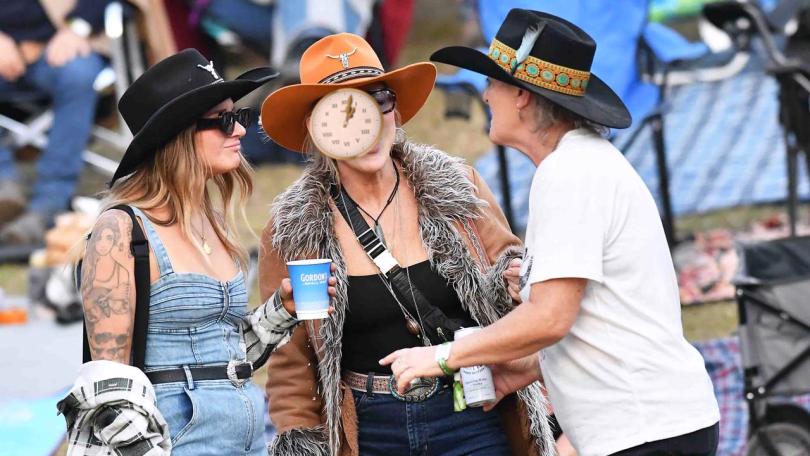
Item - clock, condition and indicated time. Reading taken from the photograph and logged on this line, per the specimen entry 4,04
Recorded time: 1,02
